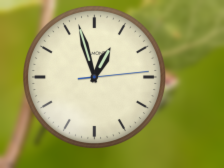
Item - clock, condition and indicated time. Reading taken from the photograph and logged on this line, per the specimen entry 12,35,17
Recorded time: 12,57,14
